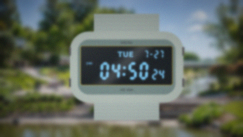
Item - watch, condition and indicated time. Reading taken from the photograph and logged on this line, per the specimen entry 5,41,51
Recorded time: 4,50,24
